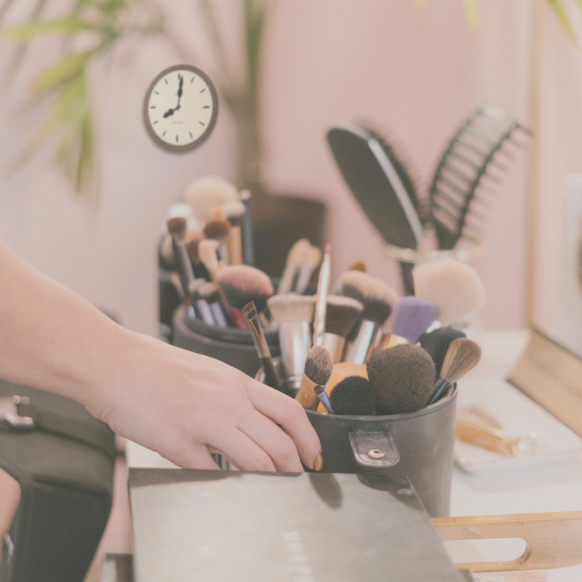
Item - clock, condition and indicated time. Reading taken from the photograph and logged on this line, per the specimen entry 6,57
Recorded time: 8,01
